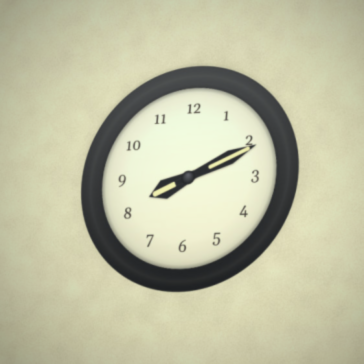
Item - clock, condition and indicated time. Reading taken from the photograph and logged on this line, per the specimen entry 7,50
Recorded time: 8,11
